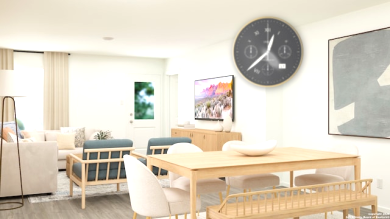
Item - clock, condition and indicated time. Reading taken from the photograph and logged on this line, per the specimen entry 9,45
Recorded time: 12,38
